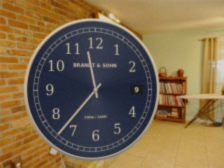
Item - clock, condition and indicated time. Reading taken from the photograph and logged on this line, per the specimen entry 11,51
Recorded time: 11,37
